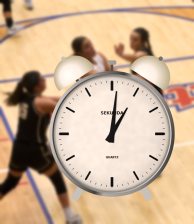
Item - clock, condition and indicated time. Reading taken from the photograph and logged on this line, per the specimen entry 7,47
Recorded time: 1,01
